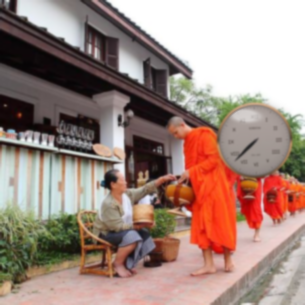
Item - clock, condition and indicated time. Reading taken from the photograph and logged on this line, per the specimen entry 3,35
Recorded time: 7,38
